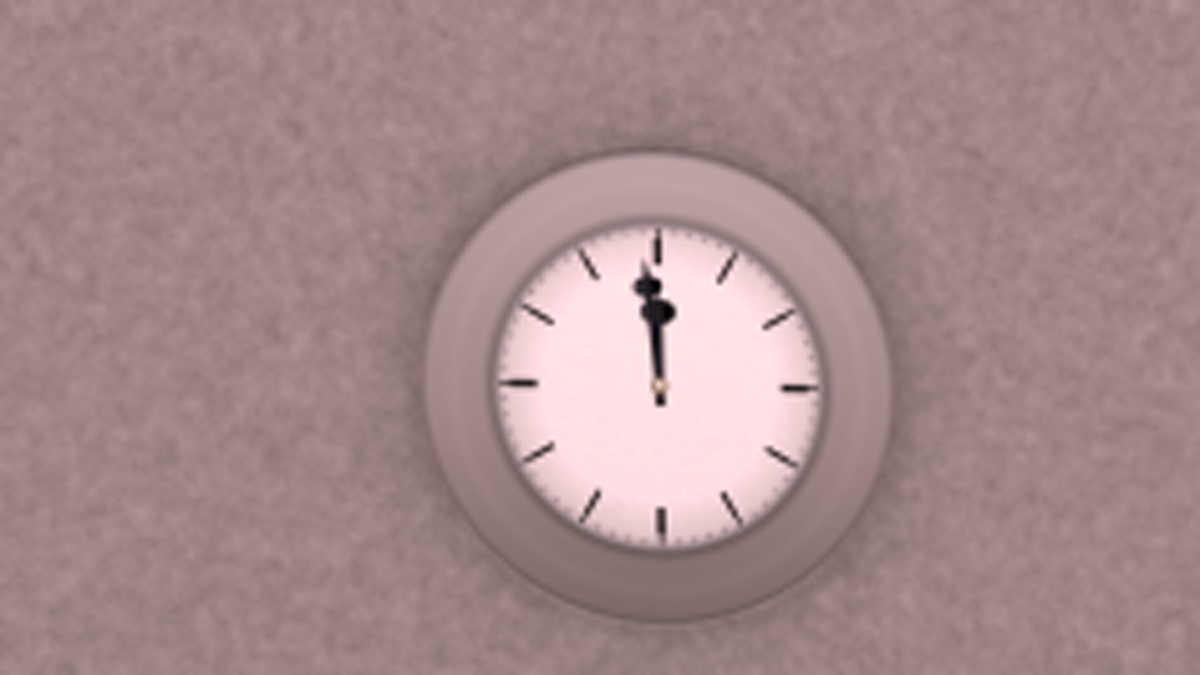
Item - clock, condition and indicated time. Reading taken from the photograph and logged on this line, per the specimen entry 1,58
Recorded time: 11,59
